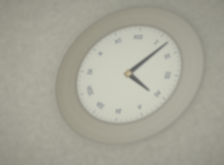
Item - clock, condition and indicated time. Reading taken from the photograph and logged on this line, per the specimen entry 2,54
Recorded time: 4,07
